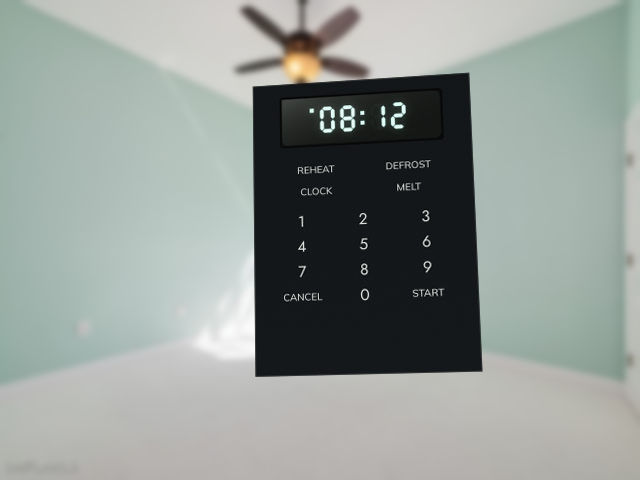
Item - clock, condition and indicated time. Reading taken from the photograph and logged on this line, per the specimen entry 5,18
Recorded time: 8,12
